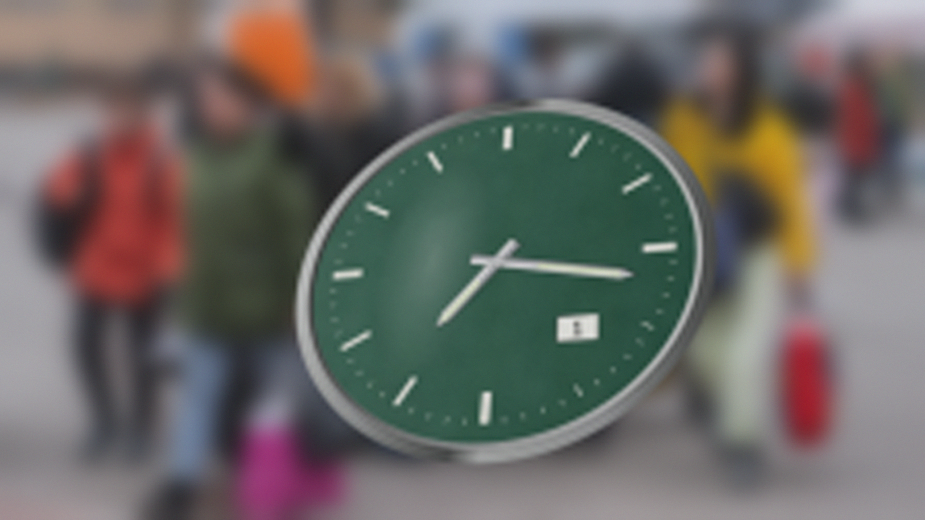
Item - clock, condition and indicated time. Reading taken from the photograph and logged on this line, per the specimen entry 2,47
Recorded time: 7,17
